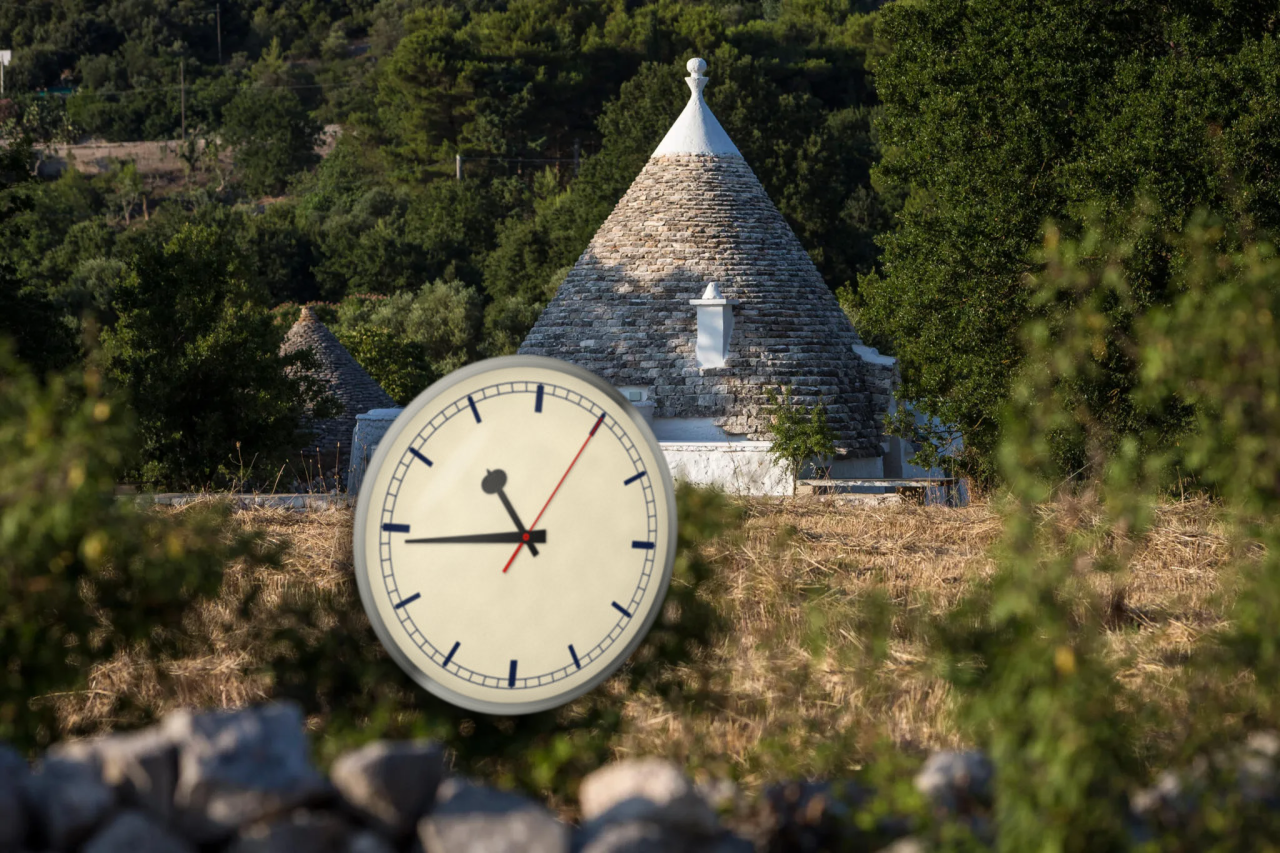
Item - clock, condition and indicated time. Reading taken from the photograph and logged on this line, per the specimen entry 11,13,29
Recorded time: 10,44,05
